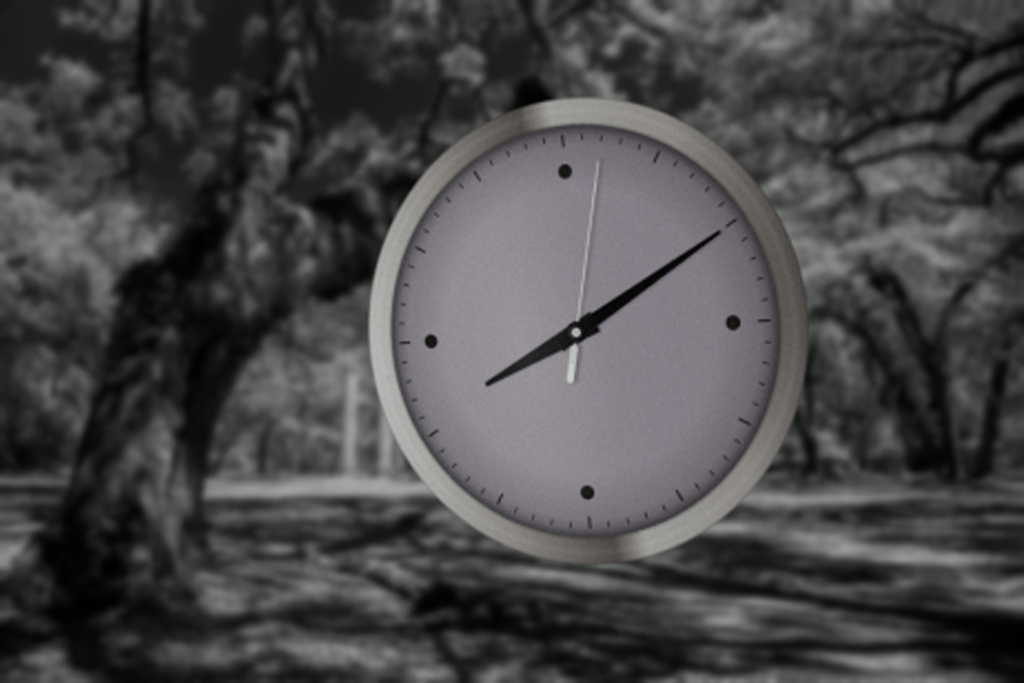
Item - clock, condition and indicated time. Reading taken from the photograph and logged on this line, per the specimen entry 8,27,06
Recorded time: 8,10,02
